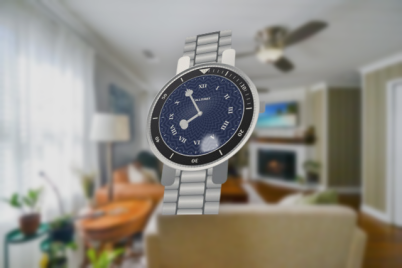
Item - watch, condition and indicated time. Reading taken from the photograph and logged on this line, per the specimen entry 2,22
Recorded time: 7,55
